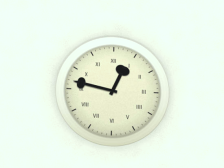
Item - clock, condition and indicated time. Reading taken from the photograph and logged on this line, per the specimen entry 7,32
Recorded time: 12,47
